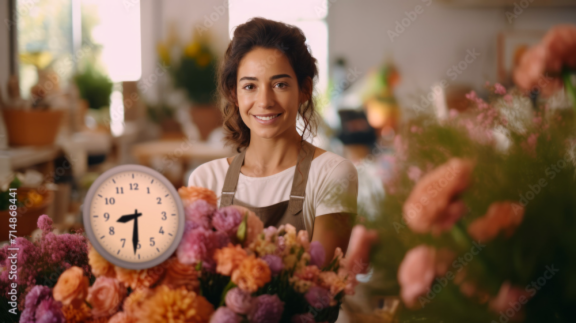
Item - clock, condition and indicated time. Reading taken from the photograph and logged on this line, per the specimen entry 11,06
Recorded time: 8,31
